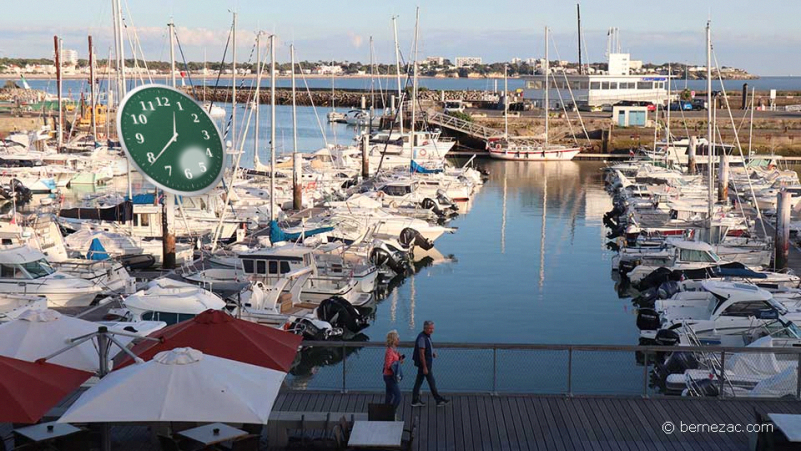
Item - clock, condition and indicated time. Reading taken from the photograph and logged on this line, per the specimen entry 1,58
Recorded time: 12,39
